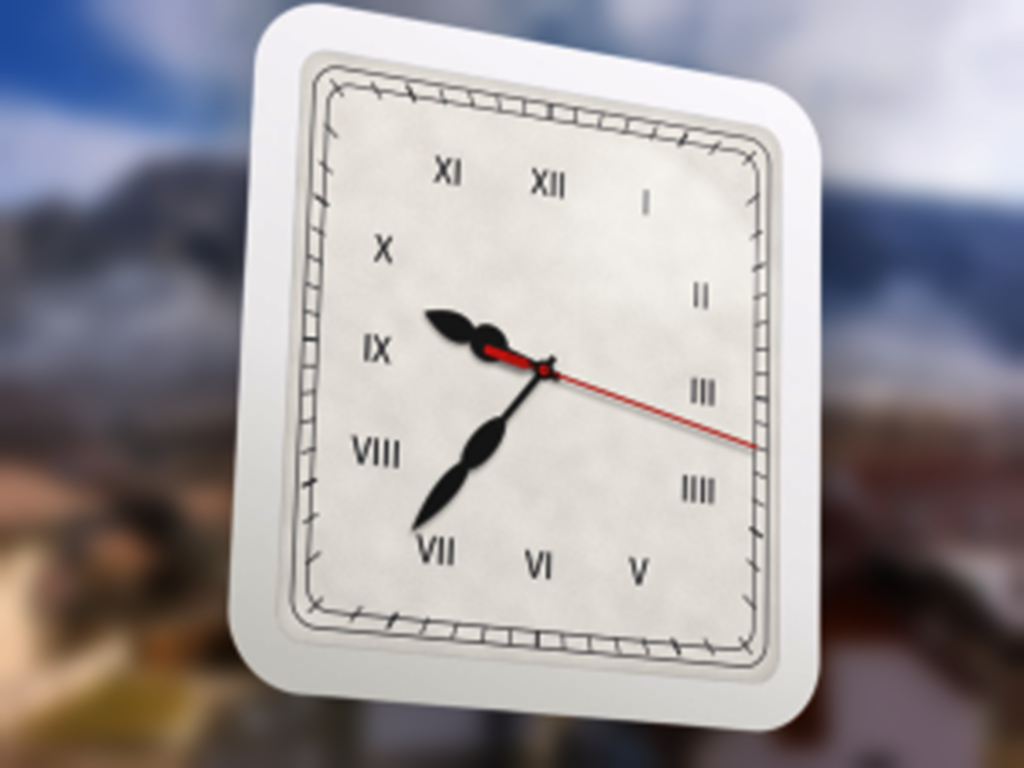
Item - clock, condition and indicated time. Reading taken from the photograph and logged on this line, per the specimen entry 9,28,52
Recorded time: 9,36,17
